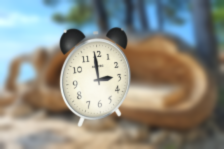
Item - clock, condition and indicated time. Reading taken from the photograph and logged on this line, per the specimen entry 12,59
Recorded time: 2,59
